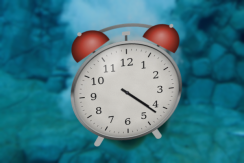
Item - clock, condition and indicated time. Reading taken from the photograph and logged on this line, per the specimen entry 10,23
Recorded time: 4,22
